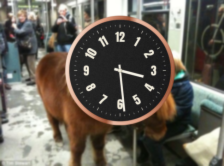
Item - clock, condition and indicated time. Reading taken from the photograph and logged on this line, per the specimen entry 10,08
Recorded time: 3,29
